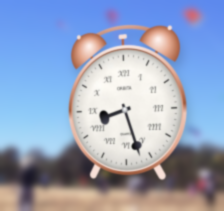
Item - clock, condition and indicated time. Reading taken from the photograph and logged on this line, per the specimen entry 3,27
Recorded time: 8,27
